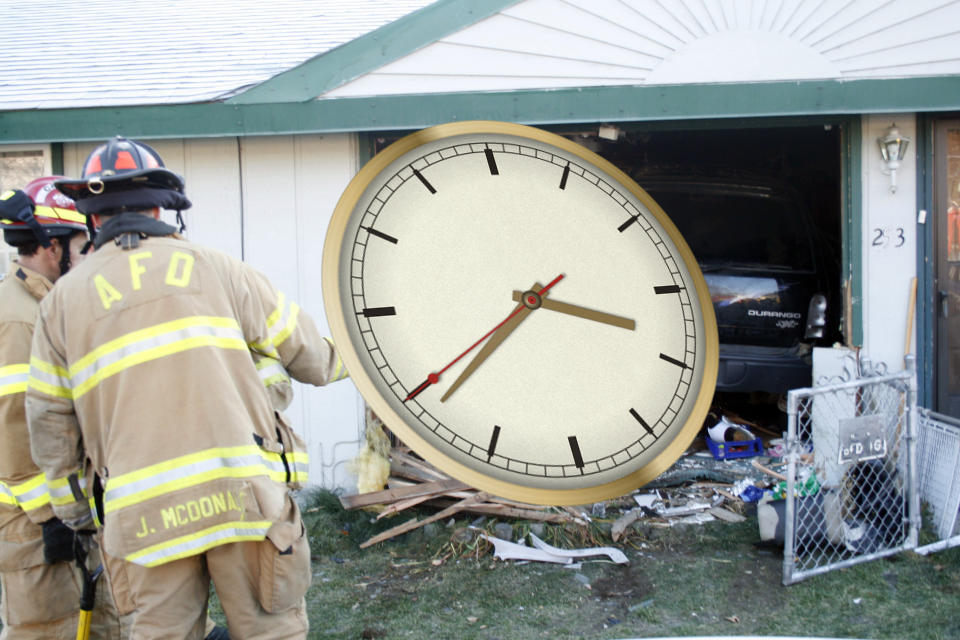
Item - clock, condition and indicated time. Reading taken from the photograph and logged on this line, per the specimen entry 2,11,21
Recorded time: 3,38,40
